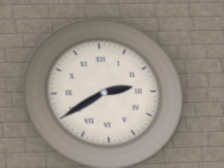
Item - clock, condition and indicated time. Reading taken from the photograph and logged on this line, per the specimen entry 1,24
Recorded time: 2,40
